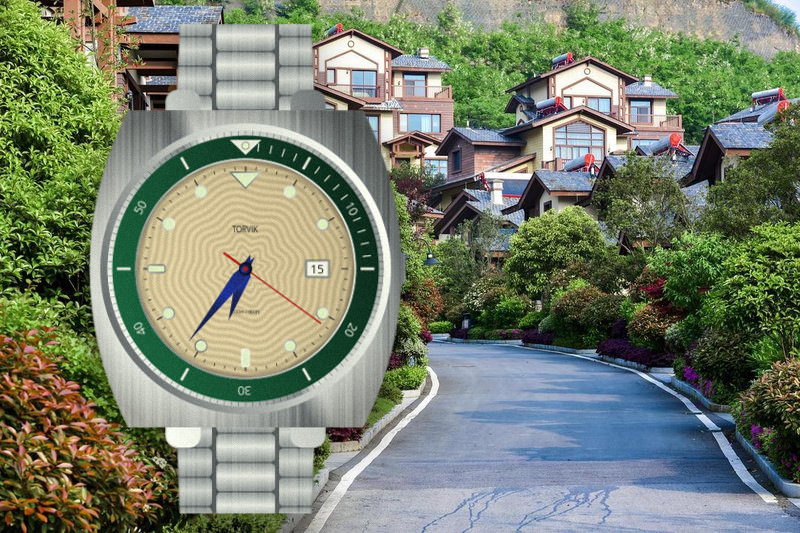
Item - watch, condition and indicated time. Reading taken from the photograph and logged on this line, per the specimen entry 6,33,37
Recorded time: 6,36,21
